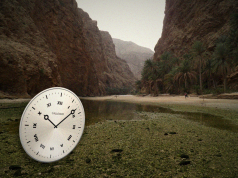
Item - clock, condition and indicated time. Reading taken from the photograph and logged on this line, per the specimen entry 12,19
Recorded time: 10,08
